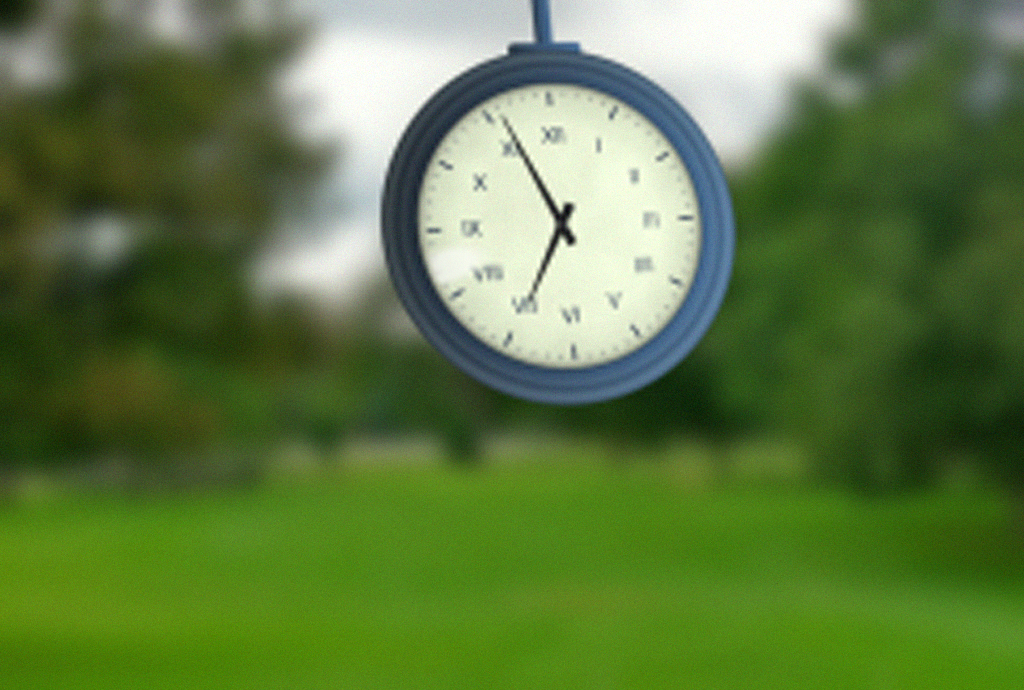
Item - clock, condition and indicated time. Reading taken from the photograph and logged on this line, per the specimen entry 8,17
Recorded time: 6,56
